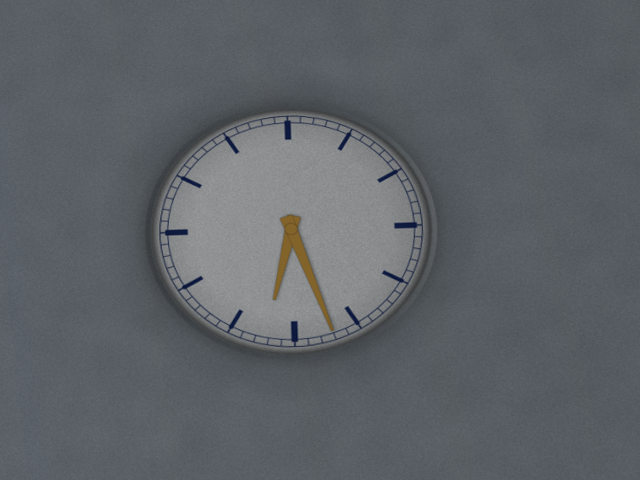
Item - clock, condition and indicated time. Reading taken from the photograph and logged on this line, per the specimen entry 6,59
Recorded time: 6,27
